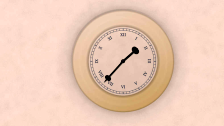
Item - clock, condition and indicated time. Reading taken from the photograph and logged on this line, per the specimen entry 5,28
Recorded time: 1,37
